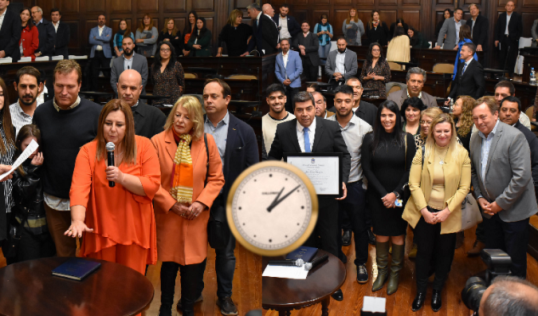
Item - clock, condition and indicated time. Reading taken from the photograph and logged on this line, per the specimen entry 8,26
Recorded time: 1,09
